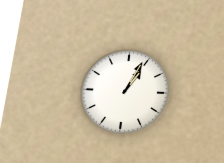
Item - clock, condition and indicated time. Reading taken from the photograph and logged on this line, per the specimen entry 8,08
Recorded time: 1,04
